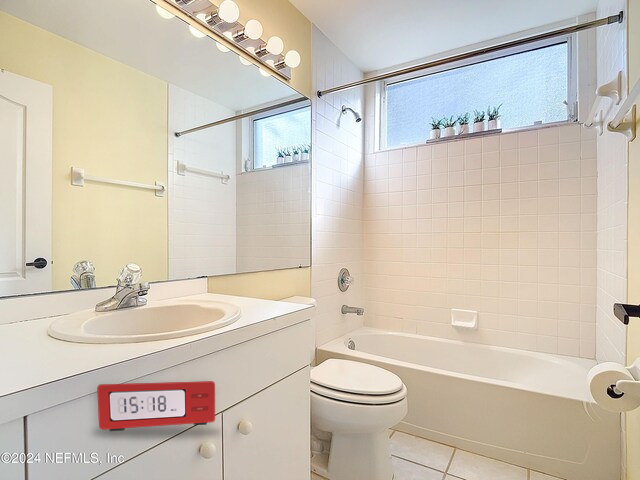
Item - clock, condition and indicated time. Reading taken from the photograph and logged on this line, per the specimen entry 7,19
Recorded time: 15,18
